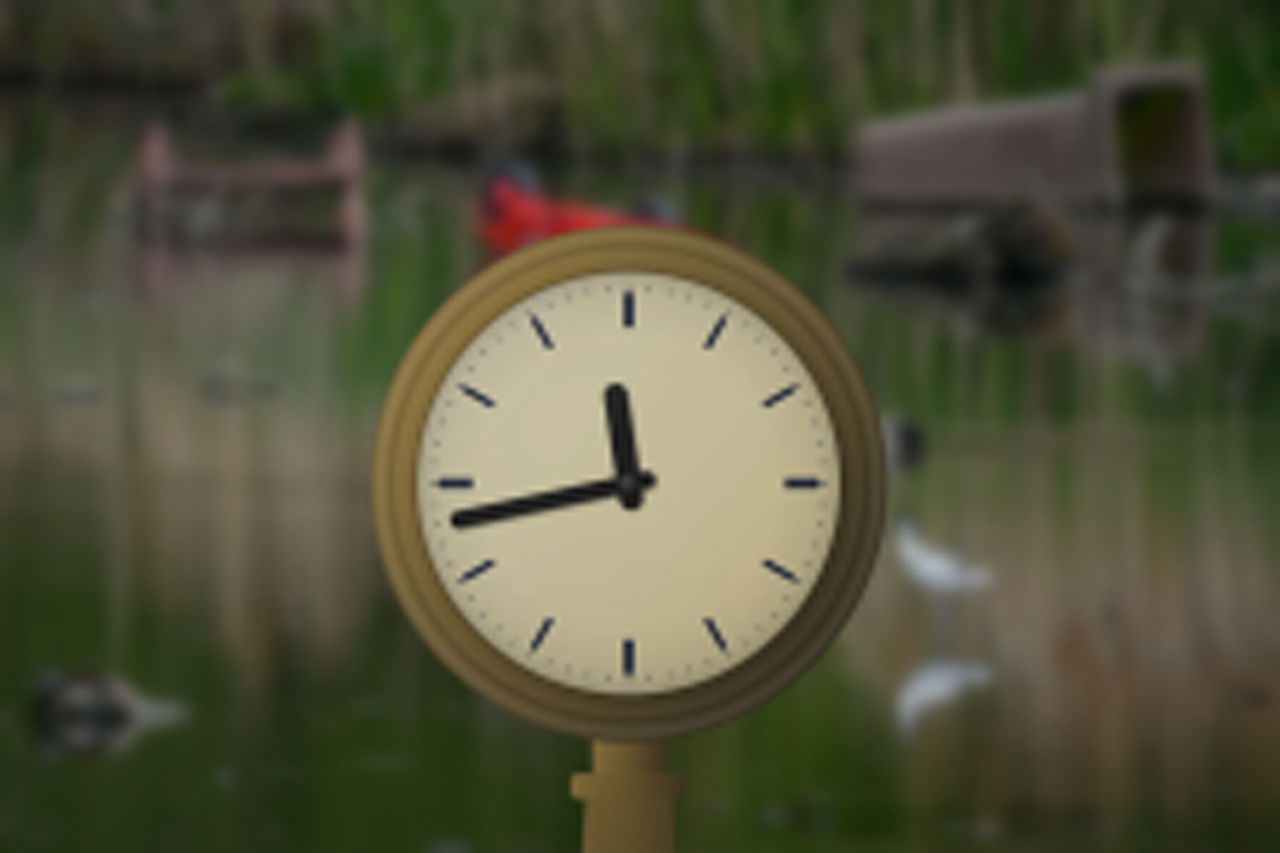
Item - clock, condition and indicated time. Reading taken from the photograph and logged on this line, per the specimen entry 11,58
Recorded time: 11,43
